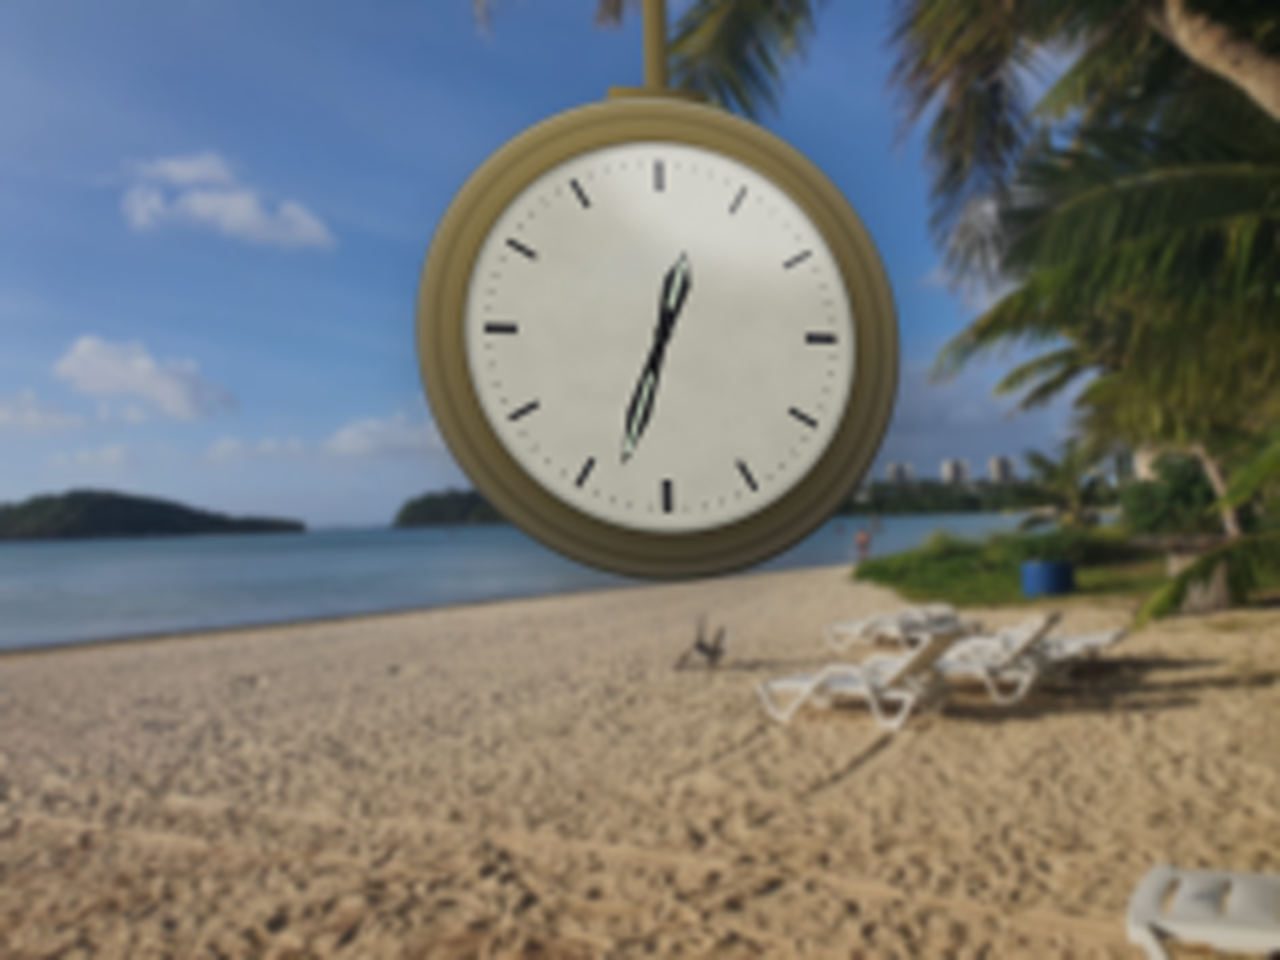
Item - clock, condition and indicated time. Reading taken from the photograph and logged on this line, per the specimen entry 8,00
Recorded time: 12,33
